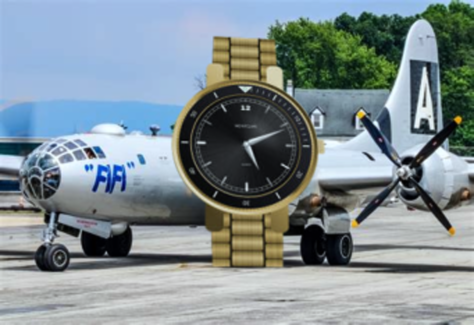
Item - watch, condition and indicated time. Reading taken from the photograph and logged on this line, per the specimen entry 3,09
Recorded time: 5,11
